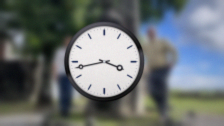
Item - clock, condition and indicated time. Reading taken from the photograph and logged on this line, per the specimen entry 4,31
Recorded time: 3,43
